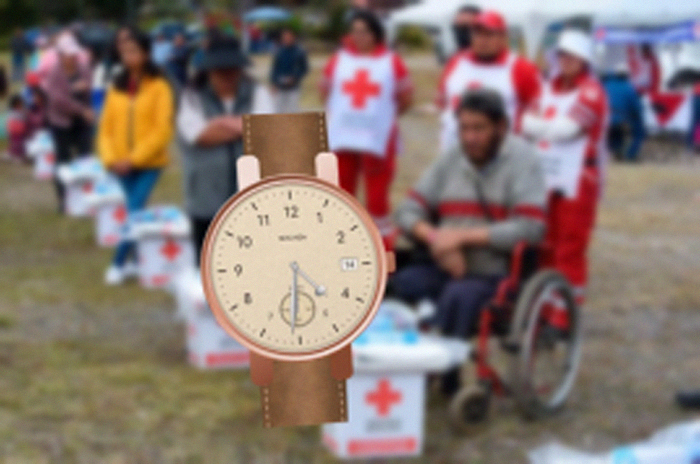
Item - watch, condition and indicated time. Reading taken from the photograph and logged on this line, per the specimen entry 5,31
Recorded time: 4,31
